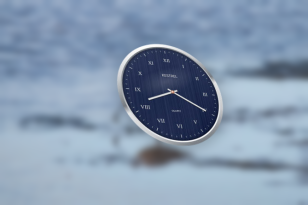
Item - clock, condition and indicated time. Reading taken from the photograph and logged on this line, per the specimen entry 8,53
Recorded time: 8,20
